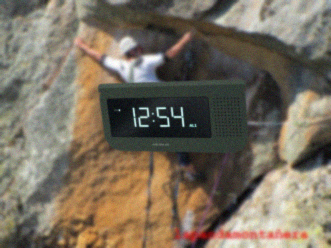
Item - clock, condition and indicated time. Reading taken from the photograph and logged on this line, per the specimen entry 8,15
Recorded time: 12,54
